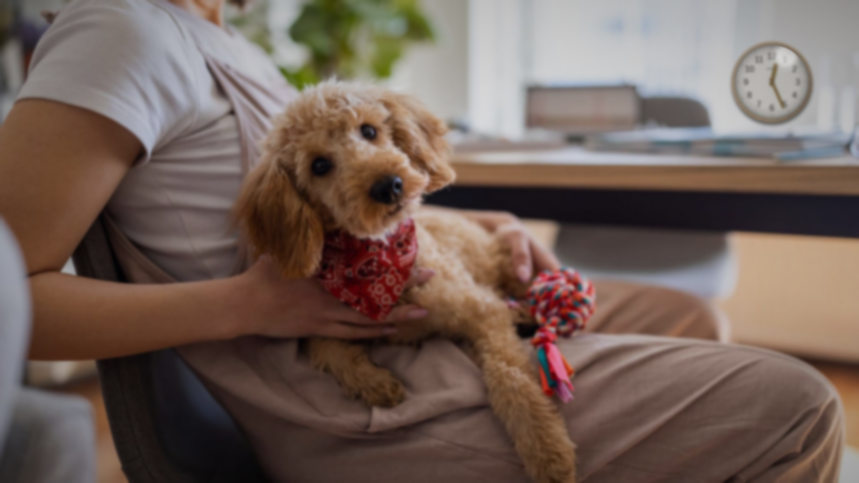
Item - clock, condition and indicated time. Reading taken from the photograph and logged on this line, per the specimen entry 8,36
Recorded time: 12,26
